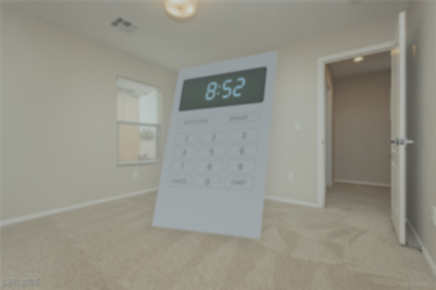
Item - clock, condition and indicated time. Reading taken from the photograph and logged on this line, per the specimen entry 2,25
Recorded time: 8,52
